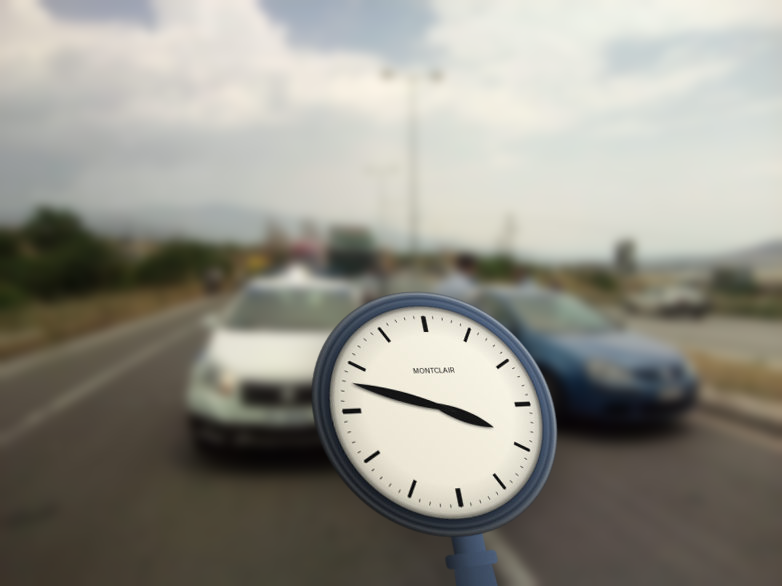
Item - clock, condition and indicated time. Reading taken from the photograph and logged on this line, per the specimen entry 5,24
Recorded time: 3,48
